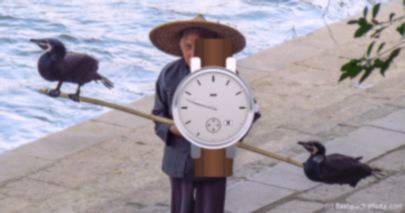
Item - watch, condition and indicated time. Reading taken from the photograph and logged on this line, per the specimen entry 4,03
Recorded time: 9,48
